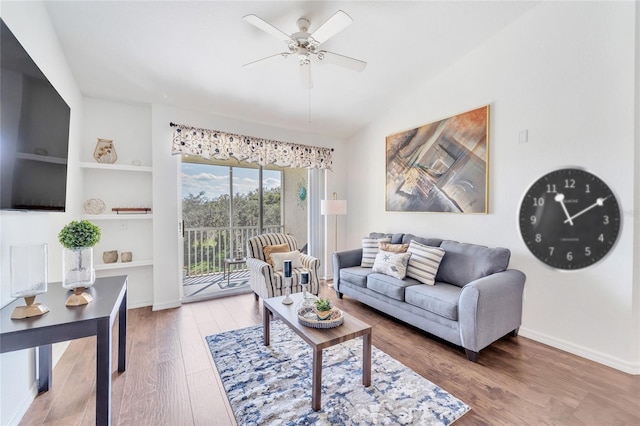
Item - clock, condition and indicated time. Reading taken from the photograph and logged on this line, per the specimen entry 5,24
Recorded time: 11,10
